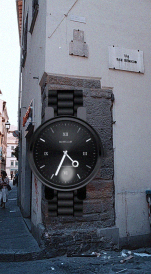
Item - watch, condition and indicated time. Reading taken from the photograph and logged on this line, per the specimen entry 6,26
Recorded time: 4,34
